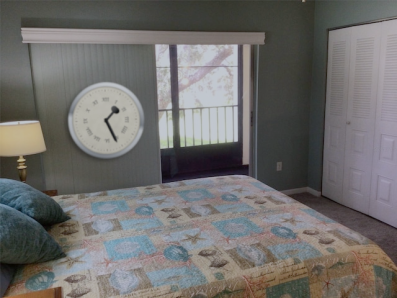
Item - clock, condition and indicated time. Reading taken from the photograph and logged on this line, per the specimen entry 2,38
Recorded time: 1,26
